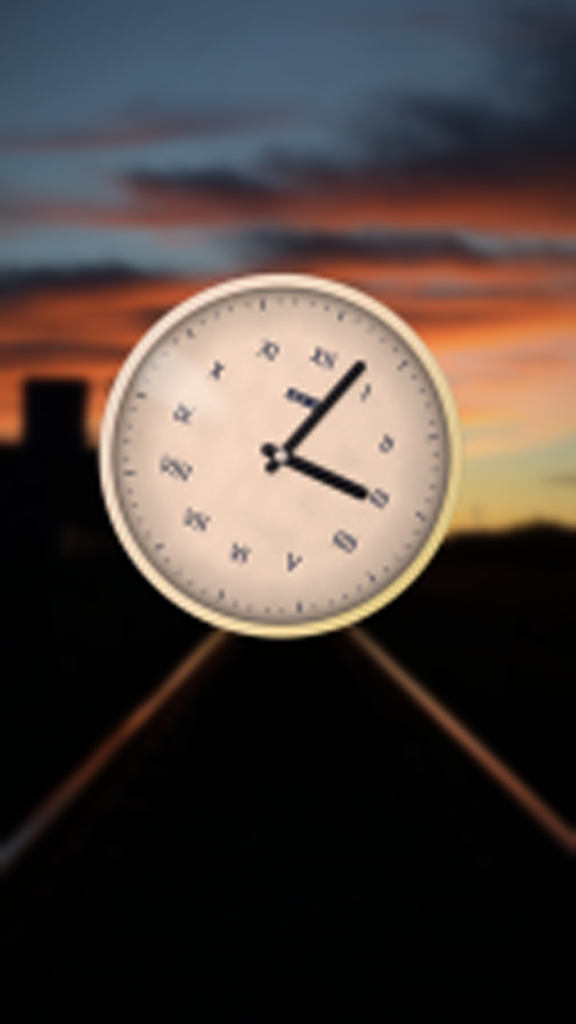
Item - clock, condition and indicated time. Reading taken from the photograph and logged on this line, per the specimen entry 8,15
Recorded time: 3,03
